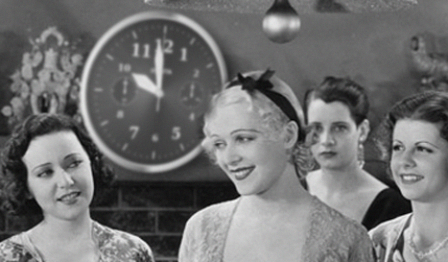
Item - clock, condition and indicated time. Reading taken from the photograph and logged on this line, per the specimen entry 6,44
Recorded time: 9,59
